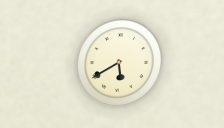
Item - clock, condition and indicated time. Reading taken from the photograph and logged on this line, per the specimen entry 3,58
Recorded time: 5,40
